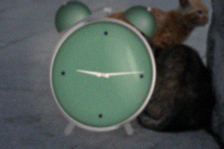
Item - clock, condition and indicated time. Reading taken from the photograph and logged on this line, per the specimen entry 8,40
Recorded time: 9,14
